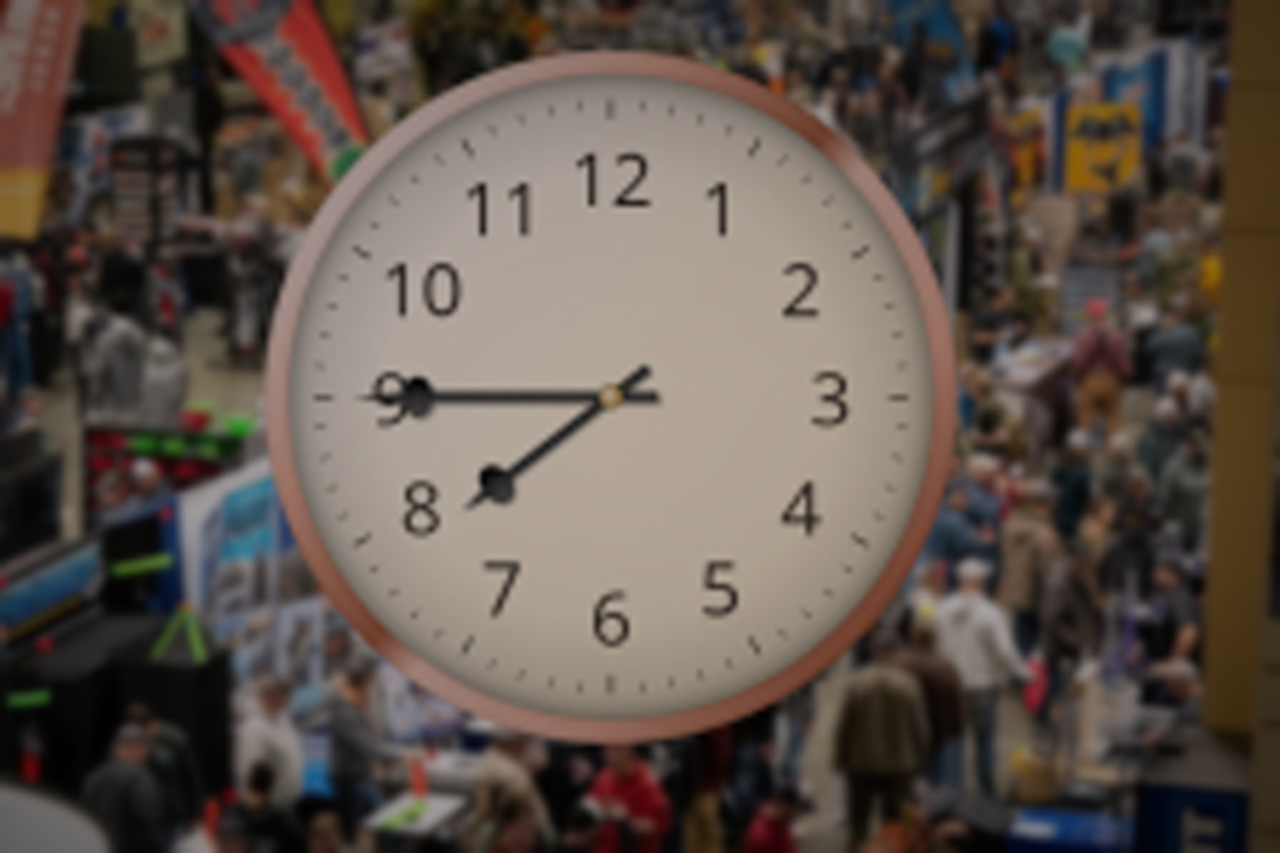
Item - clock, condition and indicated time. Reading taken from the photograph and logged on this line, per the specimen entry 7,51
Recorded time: 7,45
